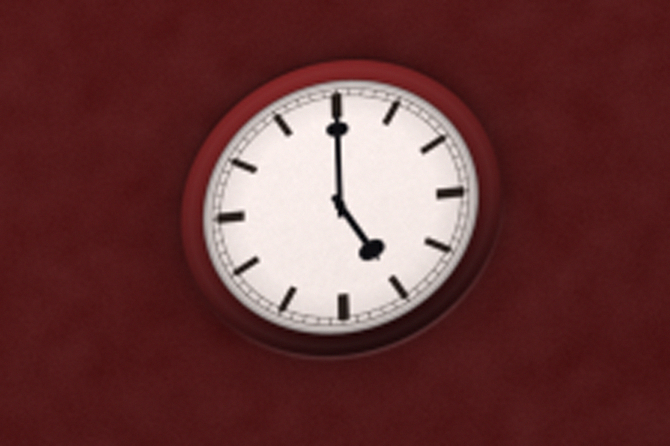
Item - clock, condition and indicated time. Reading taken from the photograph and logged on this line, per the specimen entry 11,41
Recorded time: 5,00
